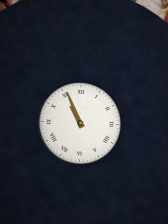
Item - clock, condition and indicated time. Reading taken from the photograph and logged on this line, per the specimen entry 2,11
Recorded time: 10,56
